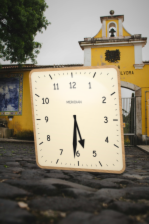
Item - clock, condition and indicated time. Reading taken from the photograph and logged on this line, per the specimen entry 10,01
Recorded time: 5,31
